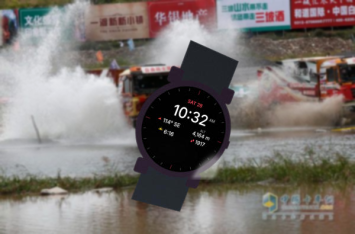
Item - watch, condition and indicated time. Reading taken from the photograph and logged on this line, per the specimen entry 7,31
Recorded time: 10,32
